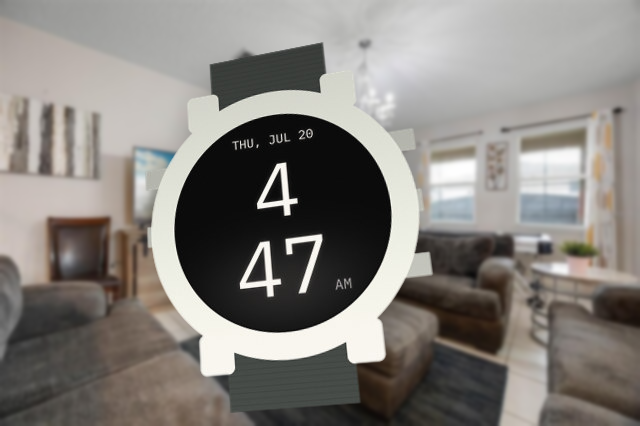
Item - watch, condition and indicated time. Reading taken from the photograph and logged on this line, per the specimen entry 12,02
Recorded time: 4,47
